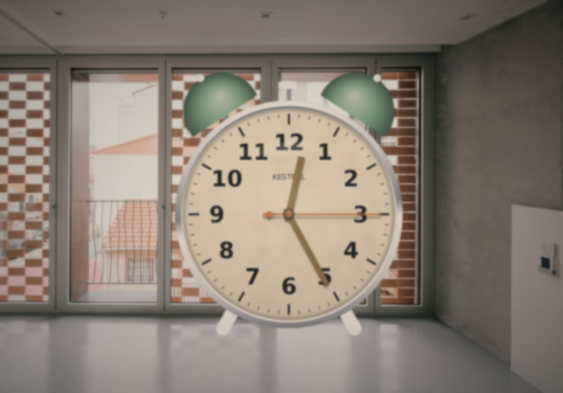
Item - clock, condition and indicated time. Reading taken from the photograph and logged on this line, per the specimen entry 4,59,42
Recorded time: 12,25,15
